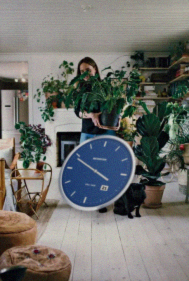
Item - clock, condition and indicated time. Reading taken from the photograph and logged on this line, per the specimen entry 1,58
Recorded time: 3,49
